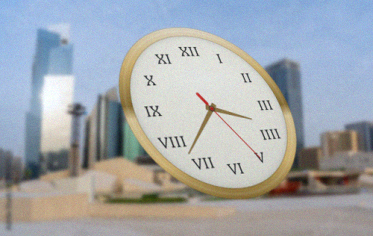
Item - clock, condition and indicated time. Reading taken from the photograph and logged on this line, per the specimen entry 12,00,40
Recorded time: 3,37,25
